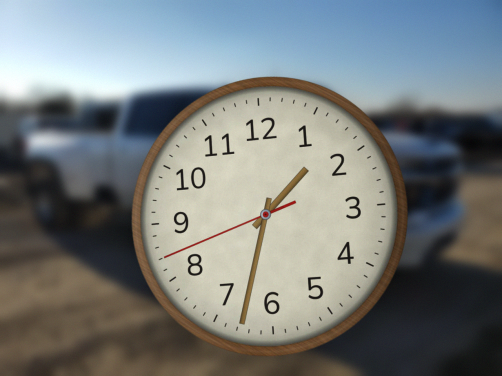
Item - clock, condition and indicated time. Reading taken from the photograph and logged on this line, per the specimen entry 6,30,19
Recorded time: 1,32,42
